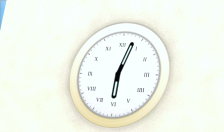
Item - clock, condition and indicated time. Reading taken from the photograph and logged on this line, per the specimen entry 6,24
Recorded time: 6,03
